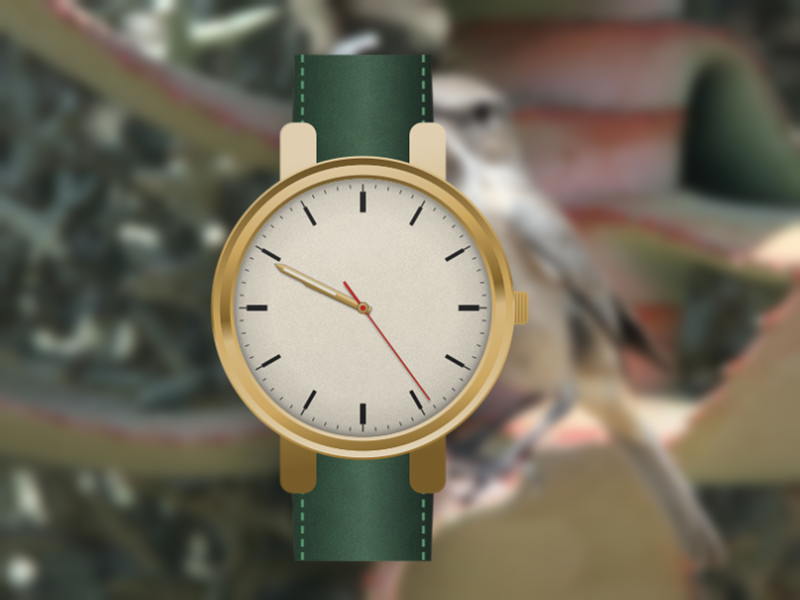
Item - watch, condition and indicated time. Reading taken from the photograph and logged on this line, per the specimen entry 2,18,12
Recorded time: 9,49,24
